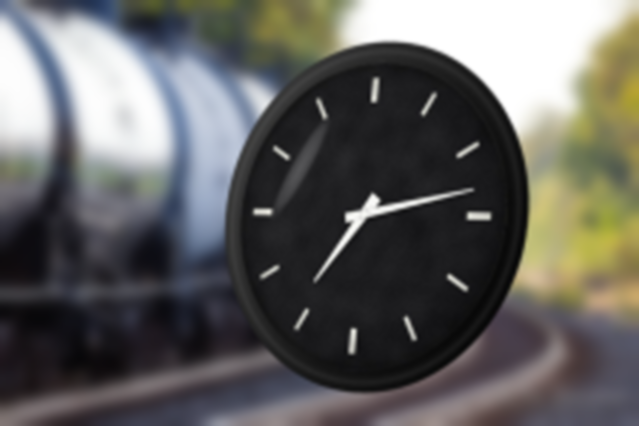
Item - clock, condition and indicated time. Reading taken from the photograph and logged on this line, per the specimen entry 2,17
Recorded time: 7,13
